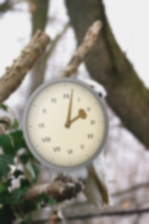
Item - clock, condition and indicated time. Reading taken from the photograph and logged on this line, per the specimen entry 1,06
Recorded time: 2,02
